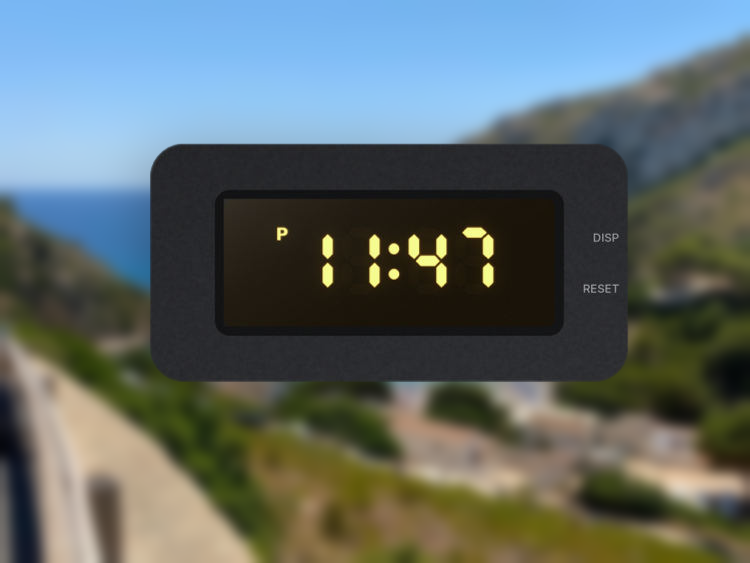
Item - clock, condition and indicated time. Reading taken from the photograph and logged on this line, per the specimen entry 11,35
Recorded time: 11,47
